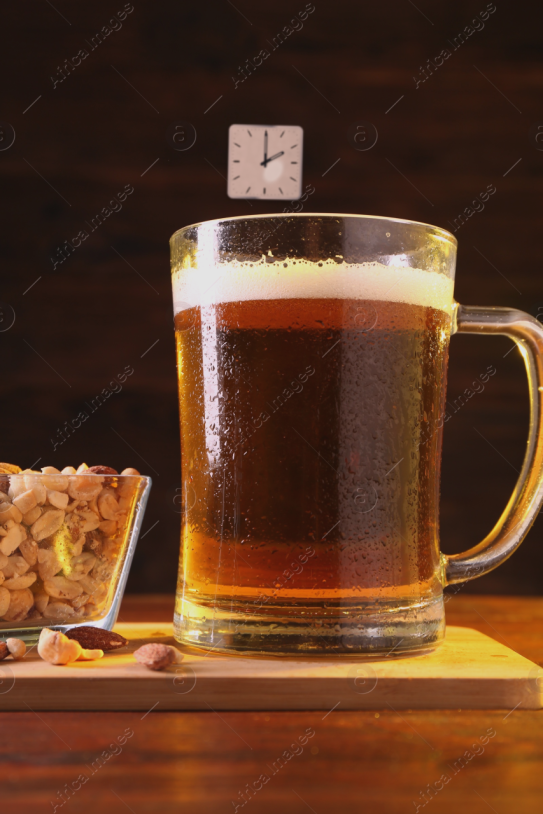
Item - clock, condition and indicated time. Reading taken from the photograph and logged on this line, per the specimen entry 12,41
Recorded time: 2,00
